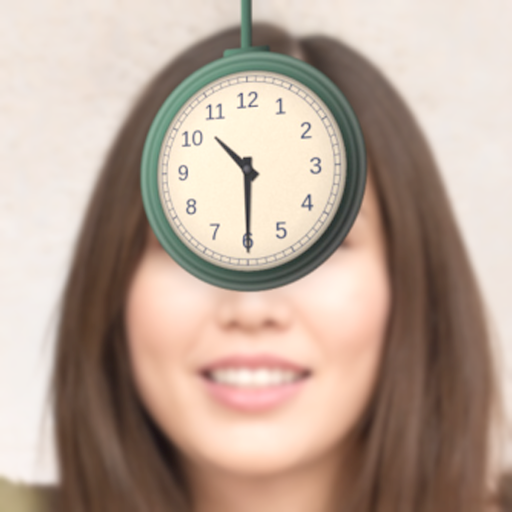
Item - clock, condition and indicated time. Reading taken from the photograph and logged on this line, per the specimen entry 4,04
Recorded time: 10,30
